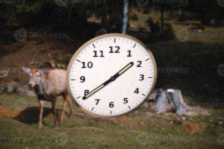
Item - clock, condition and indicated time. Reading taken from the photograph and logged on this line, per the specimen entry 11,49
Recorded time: 1,39
